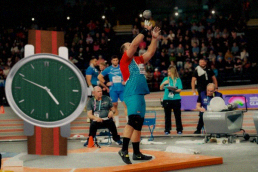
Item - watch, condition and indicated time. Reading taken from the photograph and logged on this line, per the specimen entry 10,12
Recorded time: 4,49
